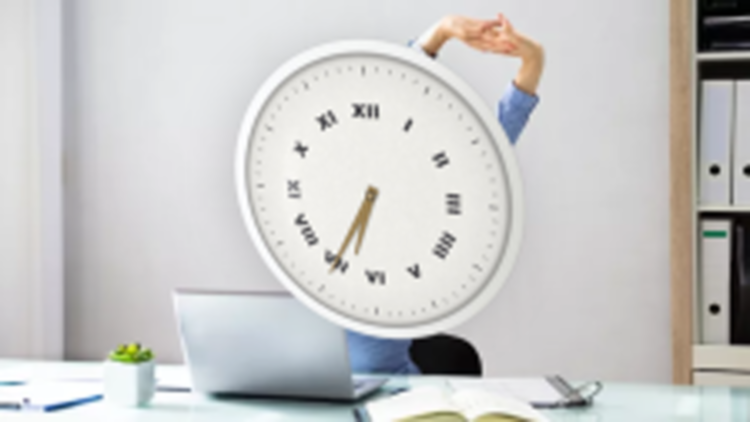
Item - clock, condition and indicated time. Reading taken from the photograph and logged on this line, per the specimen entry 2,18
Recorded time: 6,35
